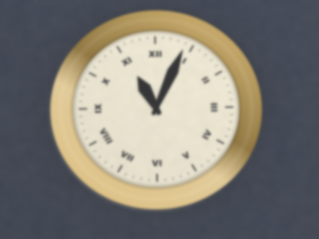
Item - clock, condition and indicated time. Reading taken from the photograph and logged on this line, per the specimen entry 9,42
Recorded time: 11,04
